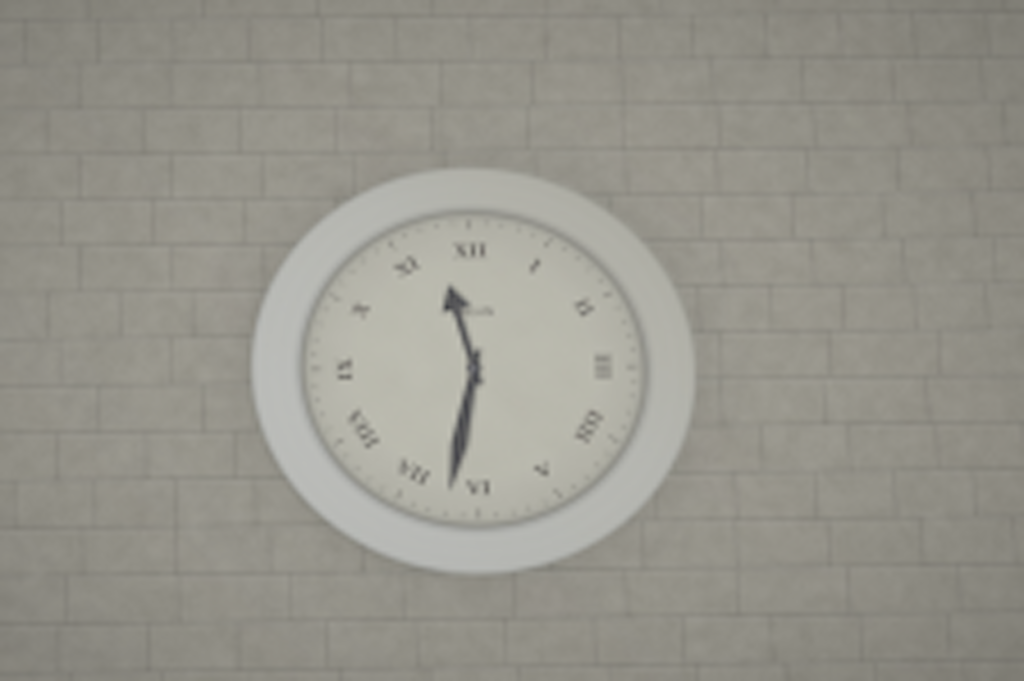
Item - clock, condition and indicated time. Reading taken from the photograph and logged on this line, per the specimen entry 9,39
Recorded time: 11,32
